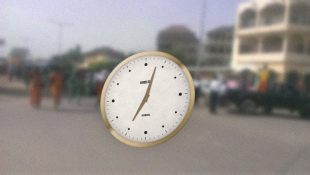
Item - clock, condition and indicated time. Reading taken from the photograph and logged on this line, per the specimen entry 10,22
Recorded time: 7,03
